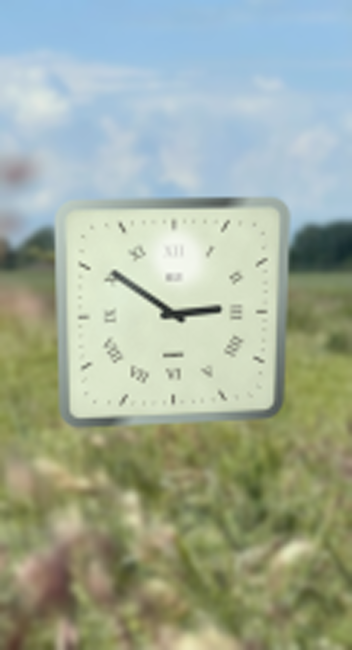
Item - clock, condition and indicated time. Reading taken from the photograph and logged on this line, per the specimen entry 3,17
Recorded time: 2,51
